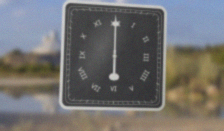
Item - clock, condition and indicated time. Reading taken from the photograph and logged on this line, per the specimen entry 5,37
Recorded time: 6,00
